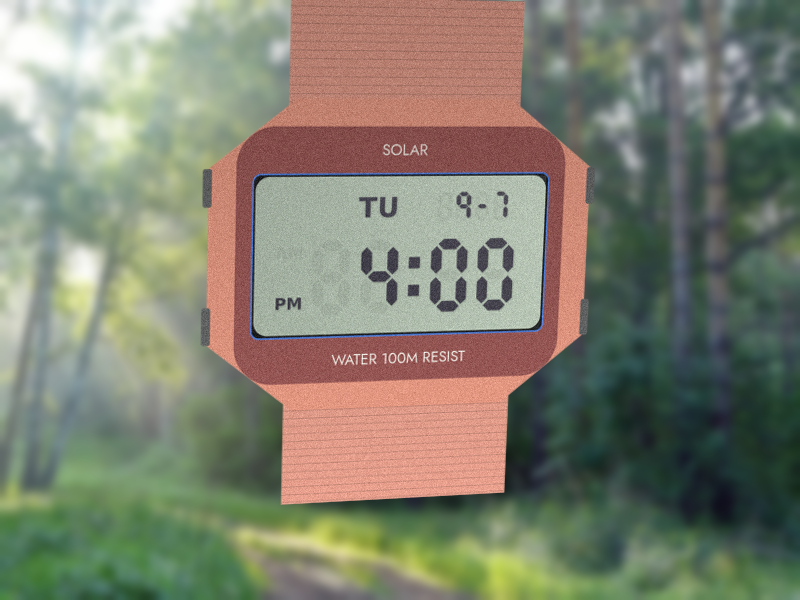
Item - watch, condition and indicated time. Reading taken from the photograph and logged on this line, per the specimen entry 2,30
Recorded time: 4,00
